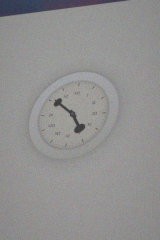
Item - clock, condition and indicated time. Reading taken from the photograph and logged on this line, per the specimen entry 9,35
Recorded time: 4,51
